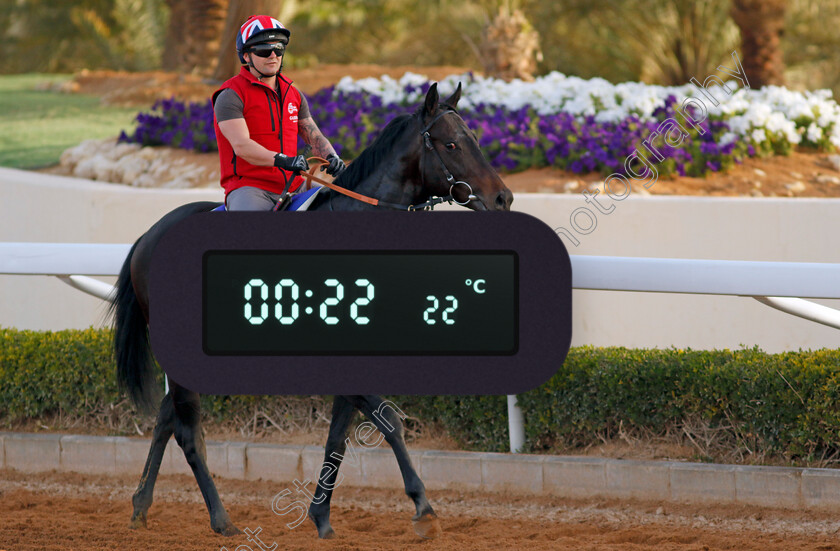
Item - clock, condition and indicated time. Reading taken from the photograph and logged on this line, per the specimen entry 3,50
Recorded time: 0,22
